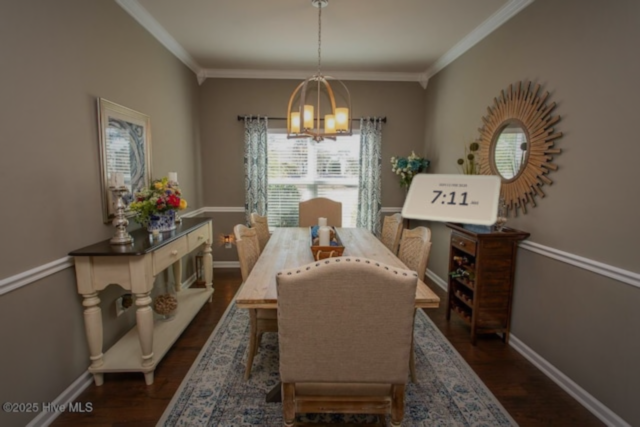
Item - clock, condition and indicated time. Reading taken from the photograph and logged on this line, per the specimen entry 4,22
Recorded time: 7,11
